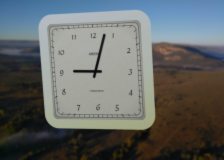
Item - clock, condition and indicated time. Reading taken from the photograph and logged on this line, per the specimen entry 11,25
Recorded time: 9,03
